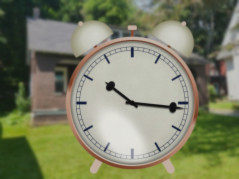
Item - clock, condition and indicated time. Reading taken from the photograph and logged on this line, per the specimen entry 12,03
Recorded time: 10,16
